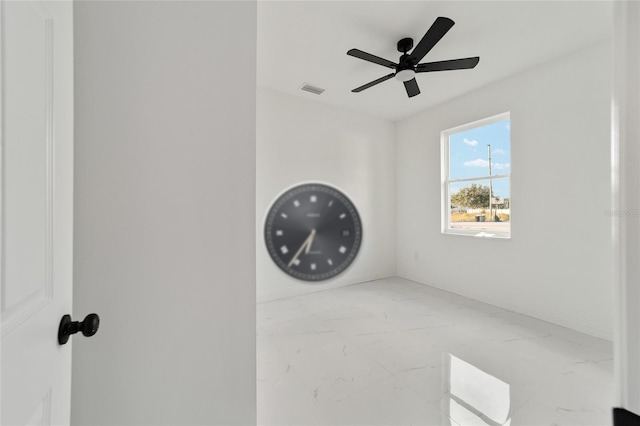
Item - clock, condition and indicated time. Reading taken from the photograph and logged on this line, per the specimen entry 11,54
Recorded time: 6,36
